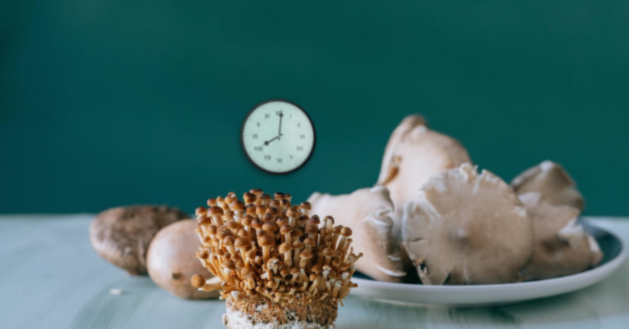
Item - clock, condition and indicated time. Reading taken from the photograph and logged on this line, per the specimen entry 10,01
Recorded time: 8,01
